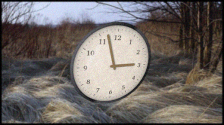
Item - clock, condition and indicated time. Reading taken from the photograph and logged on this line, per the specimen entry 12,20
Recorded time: 2,57
